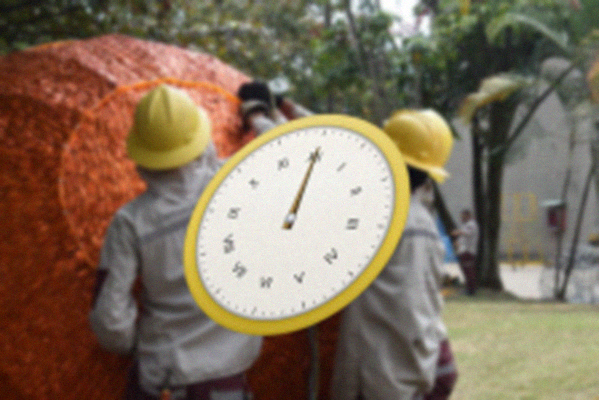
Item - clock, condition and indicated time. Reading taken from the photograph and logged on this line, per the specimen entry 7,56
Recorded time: 12,00
